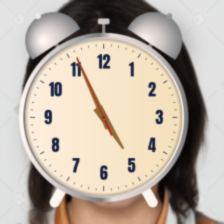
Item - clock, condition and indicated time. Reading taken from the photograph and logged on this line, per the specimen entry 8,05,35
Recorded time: 4,55,56
